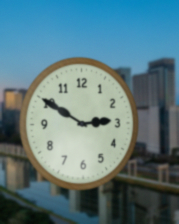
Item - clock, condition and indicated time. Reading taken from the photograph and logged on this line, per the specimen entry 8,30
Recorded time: 2,50
